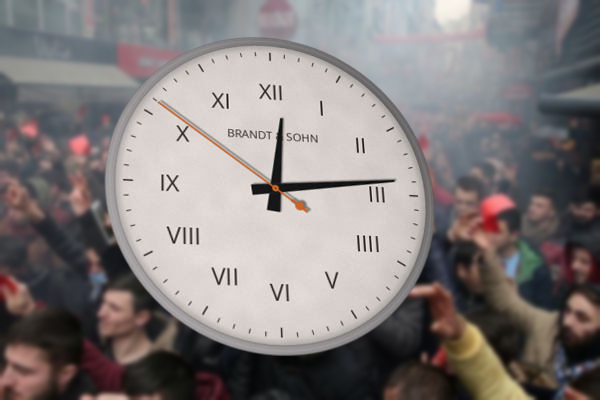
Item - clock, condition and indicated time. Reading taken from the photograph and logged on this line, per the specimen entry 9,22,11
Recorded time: 12,13,51
